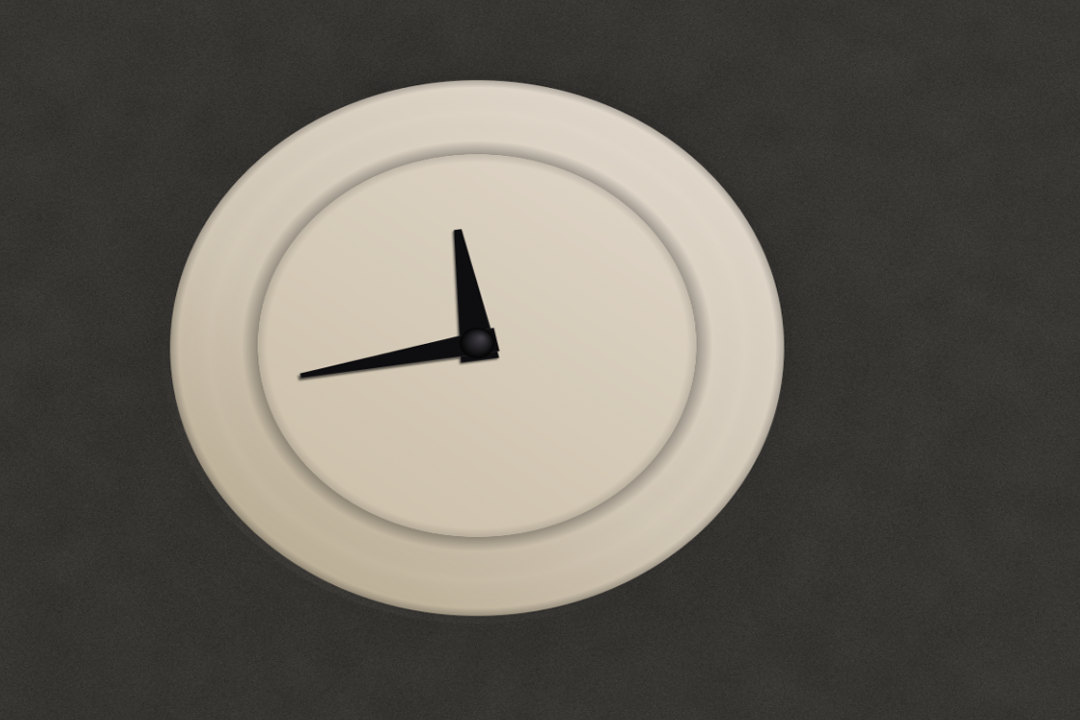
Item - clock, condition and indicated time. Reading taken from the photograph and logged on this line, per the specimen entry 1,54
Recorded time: 11,43
